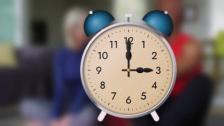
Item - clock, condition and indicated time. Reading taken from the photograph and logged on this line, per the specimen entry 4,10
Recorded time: 3,00
